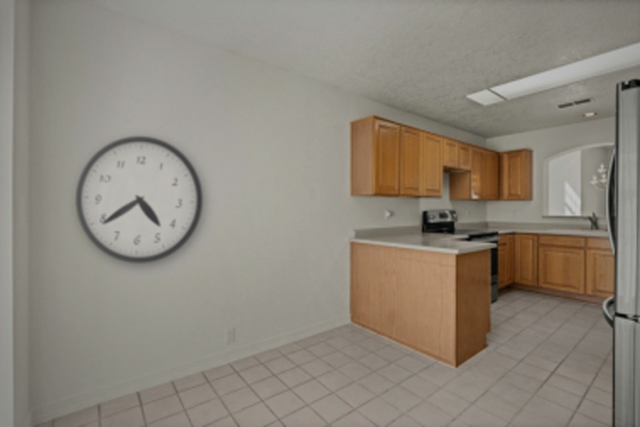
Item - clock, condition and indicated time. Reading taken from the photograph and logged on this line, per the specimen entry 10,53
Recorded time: 4,39
